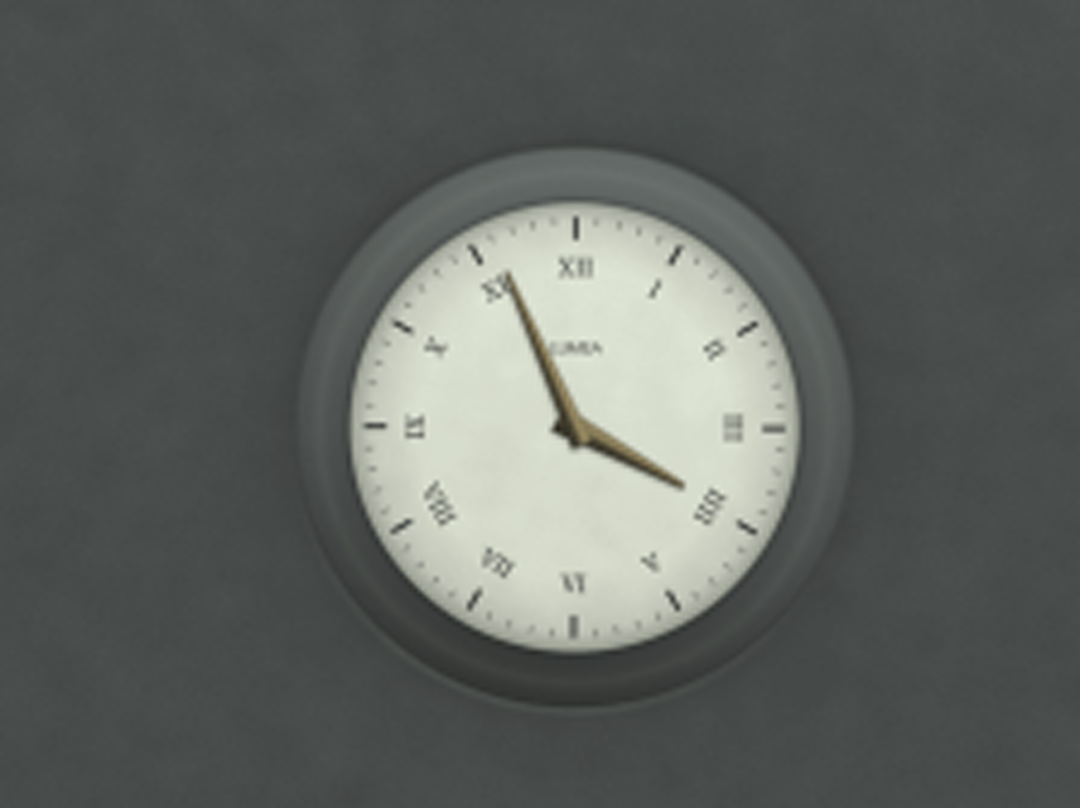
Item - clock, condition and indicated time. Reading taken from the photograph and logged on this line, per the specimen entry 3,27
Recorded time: 3,56
